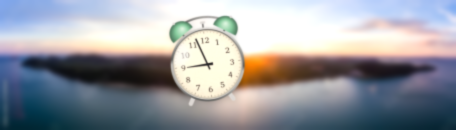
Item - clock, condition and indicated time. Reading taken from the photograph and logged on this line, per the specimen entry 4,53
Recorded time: 8,57
